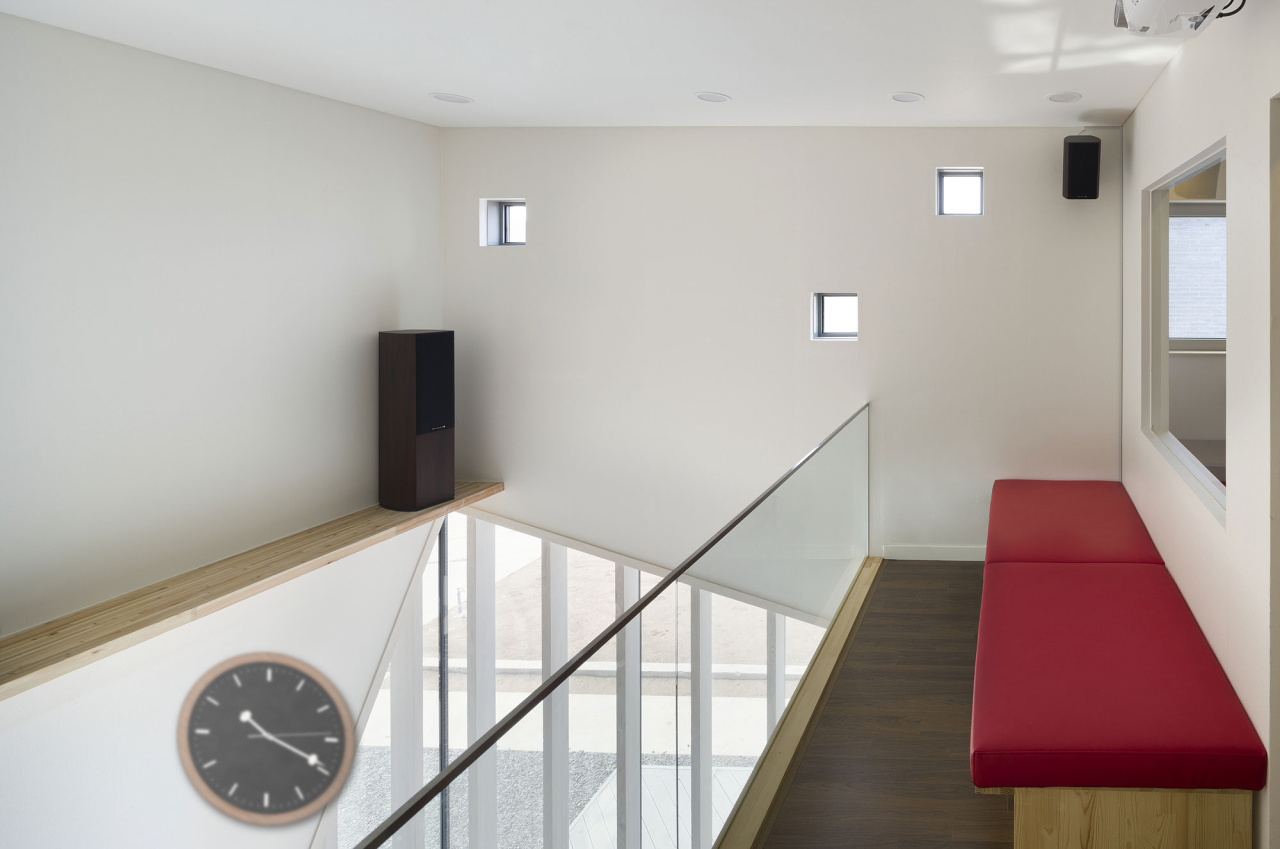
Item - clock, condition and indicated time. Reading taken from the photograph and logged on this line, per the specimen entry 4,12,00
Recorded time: 10,19,14
